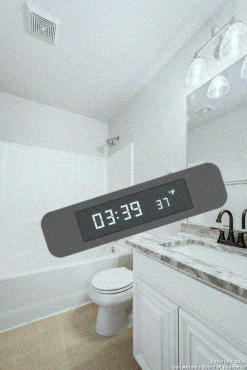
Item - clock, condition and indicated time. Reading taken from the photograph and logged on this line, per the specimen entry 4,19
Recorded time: 3,39
